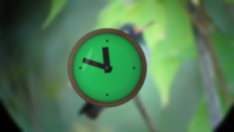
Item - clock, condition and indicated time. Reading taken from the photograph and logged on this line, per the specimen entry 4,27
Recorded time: 11,48
